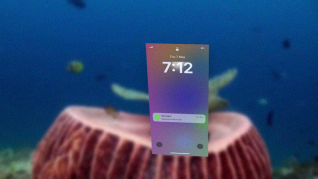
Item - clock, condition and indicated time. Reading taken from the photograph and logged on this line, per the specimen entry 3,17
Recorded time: 7,12
